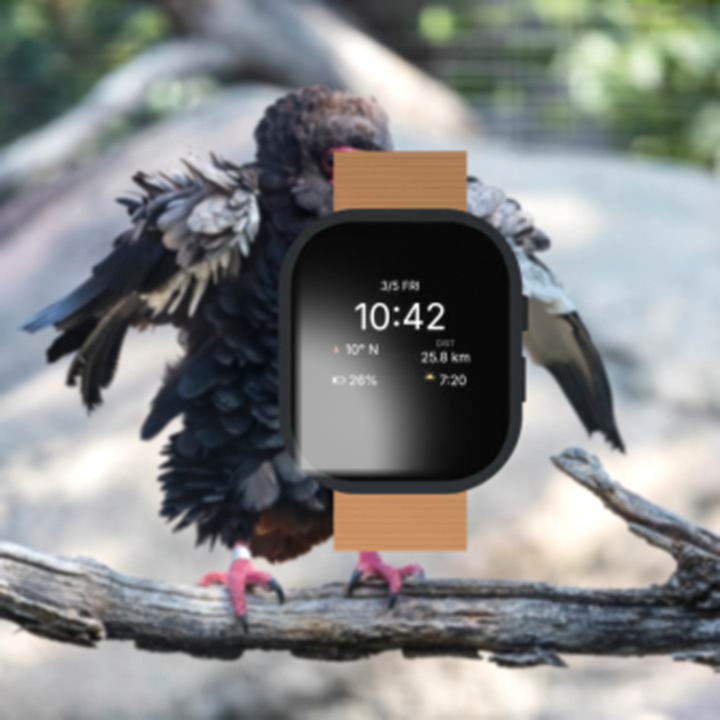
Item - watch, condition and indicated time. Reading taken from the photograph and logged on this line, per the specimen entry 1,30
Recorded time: 10,42
